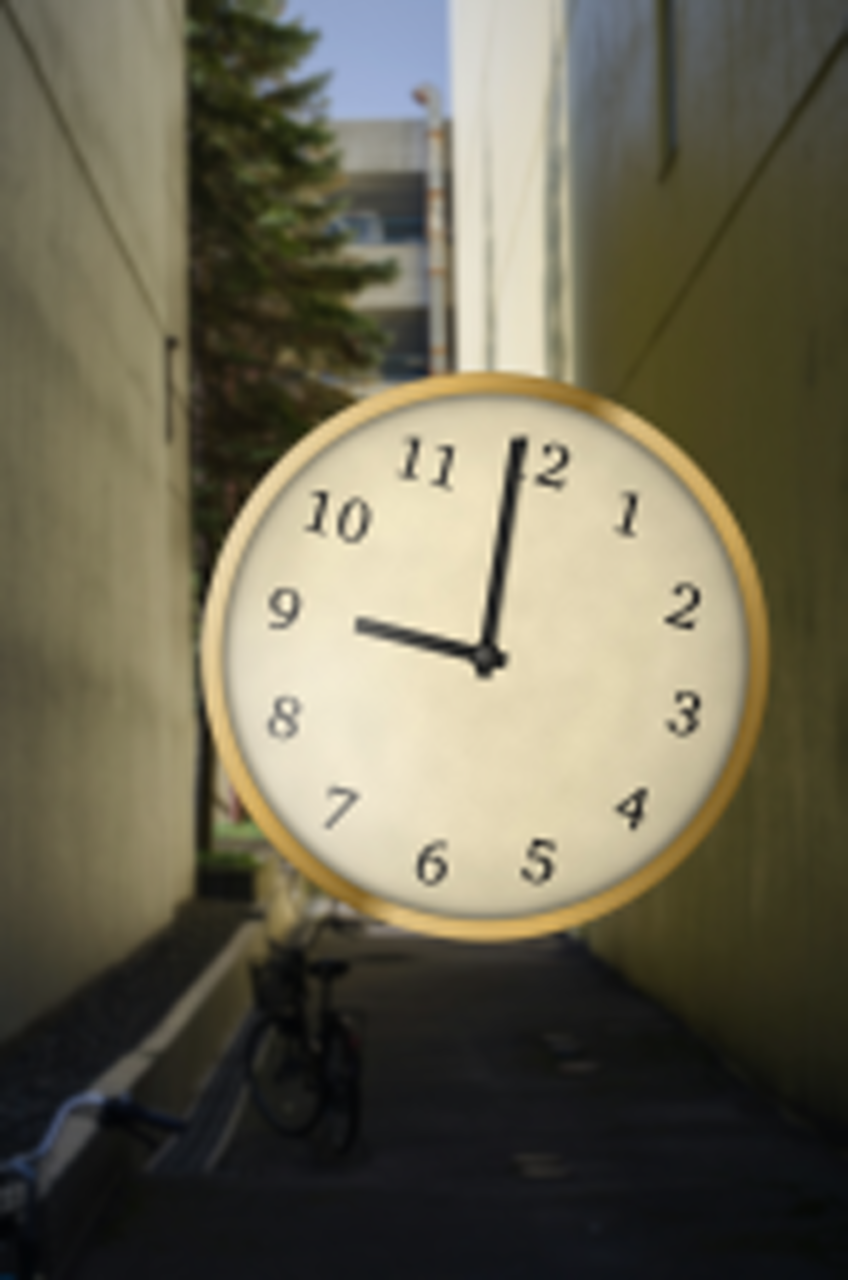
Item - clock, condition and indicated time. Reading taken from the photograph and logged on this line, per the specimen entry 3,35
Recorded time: 8,59
